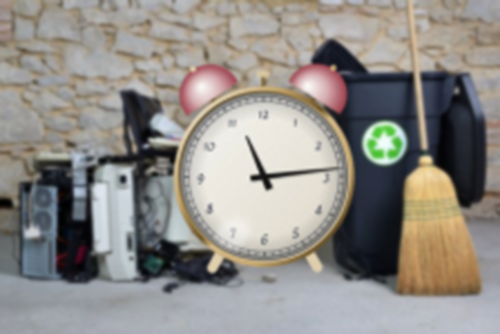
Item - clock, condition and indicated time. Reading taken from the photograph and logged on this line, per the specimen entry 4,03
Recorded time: 11,14
